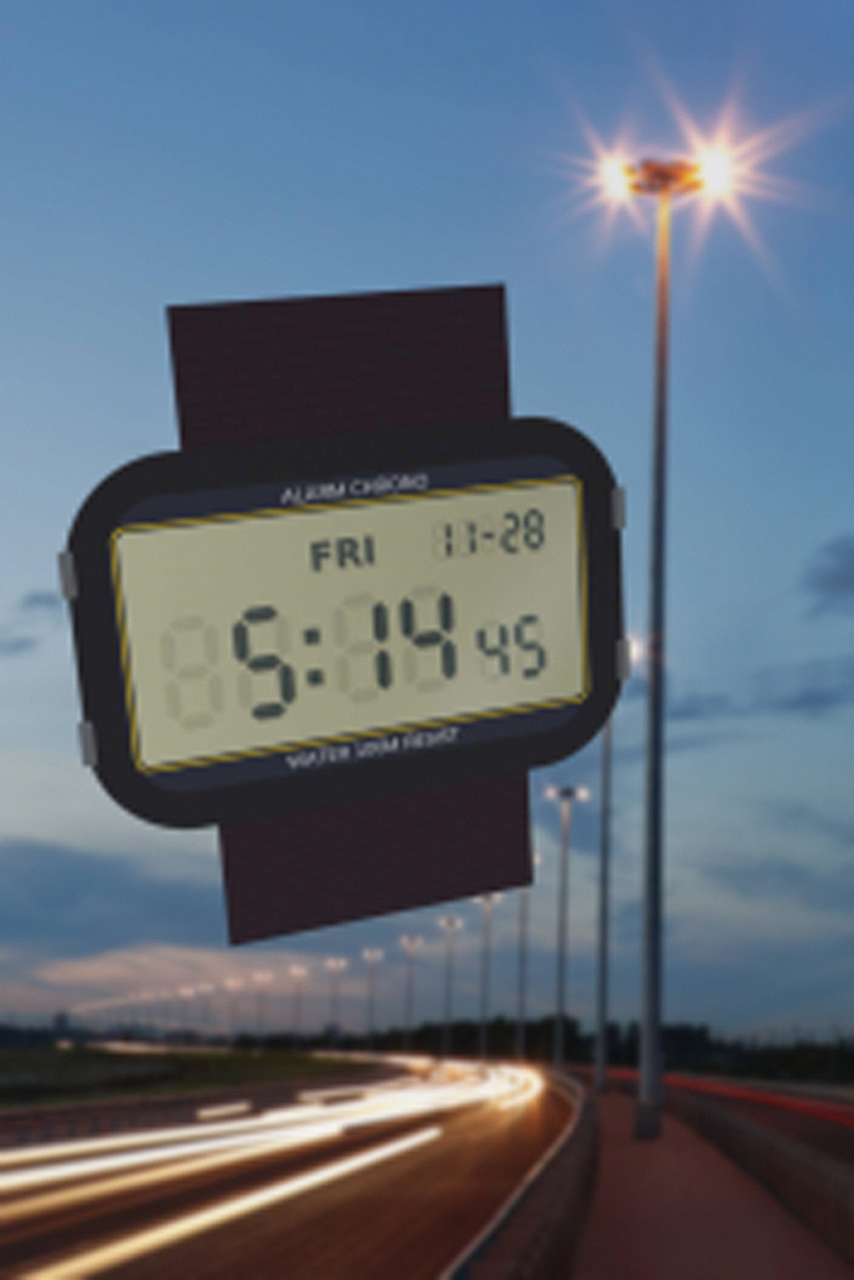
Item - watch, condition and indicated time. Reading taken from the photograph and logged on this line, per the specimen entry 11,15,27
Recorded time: 5,14,45
